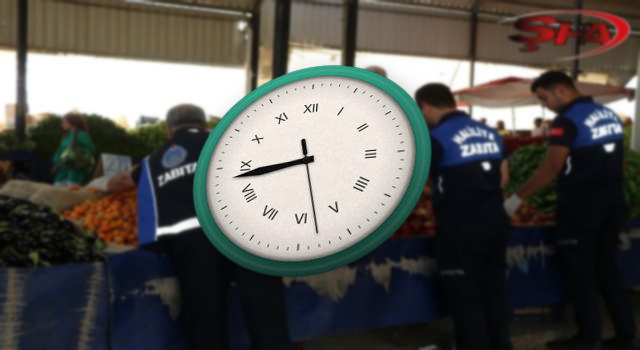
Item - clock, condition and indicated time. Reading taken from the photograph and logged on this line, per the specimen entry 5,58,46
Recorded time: 8,43,28
